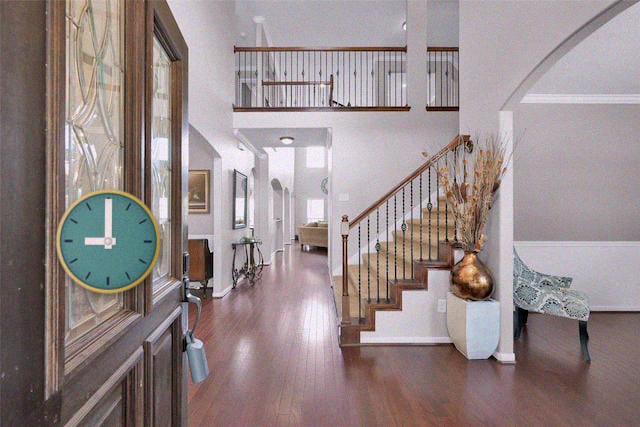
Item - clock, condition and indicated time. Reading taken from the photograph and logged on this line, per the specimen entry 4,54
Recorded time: 9,00
